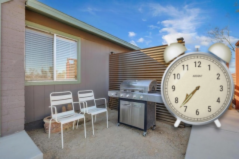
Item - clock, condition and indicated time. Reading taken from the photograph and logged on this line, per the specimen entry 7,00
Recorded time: 7,37
